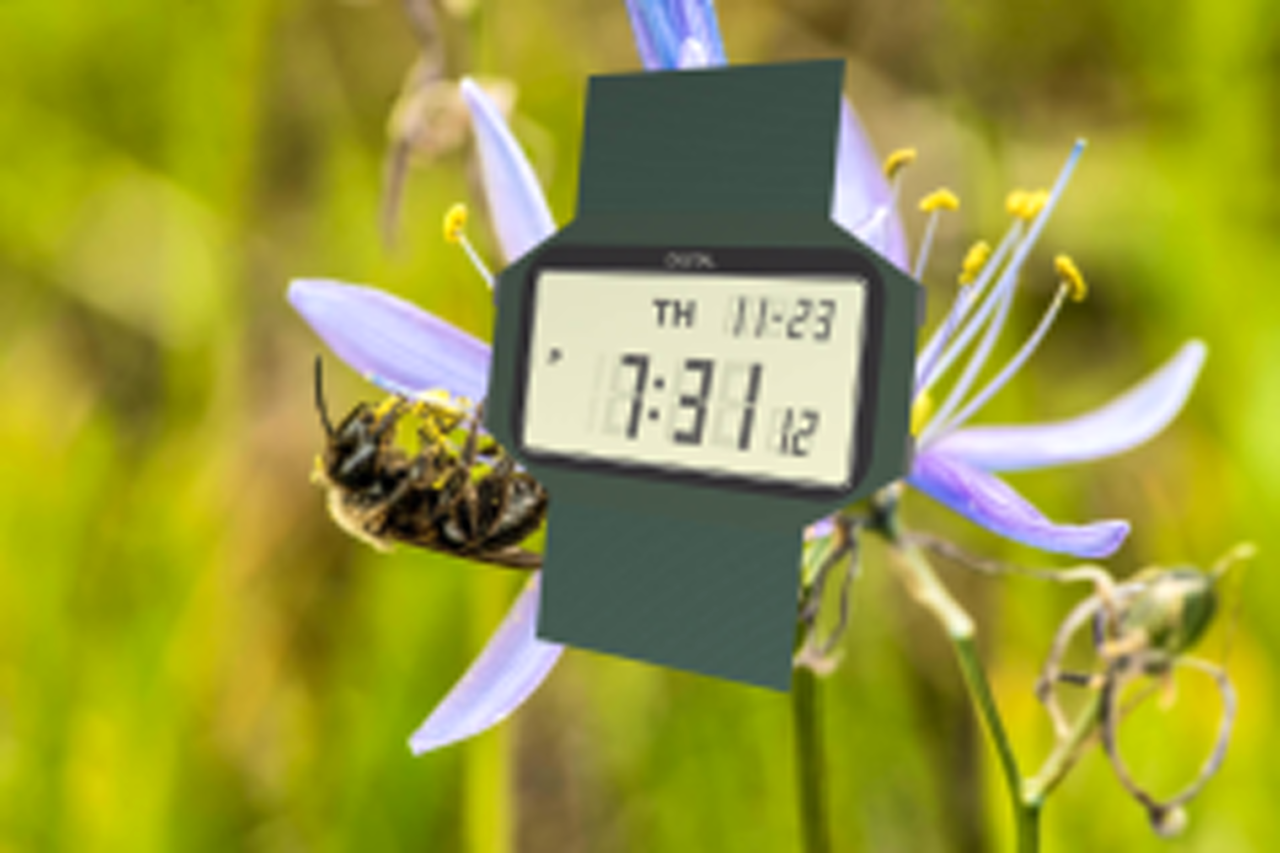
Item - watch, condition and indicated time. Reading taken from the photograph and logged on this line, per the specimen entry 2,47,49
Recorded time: 7,31,12
